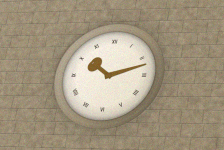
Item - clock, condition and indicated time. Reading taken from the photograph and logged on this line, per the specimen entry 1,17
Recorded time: 10,12
